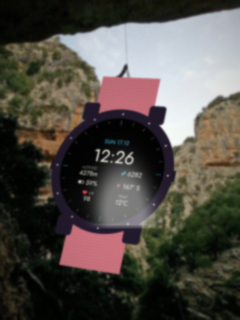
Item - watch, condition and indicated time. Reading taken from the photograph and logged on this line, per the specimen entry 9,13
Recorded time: 12,26
